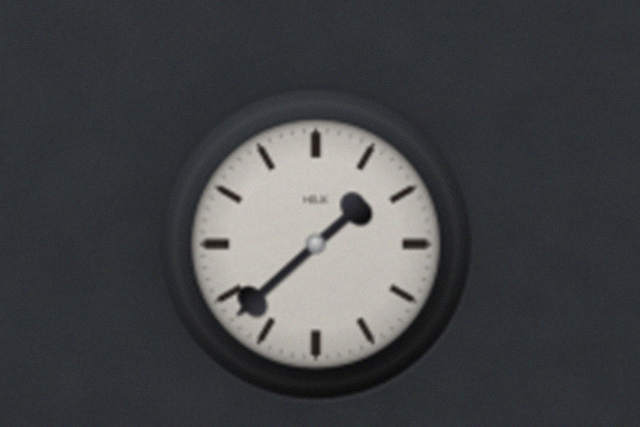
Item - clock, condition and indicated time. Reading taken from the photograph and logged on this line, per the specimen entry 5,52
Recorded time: 1,38
